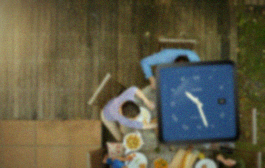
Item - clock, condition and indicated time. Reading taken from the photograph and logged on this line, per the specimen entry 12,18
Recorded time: 10,27
